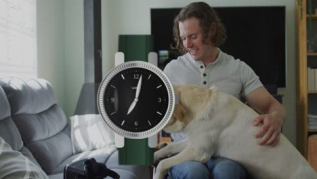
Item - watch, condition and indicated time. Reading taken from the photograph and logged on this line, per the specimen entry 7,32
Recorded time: 7,02
